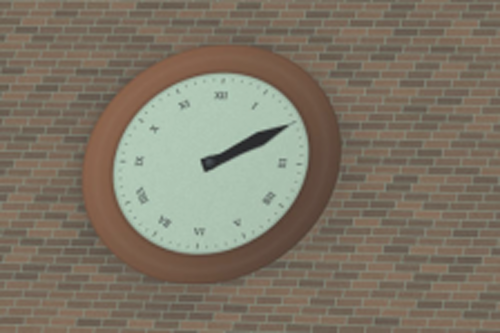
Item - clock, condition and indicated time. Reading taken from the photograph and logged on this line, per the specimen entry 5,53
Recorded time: 2,10
